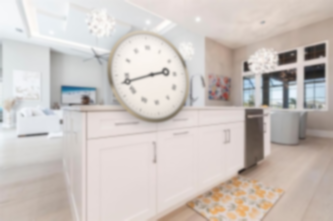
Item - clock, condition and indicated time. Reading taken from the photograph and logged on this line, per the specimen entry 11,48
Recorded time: 2,43
